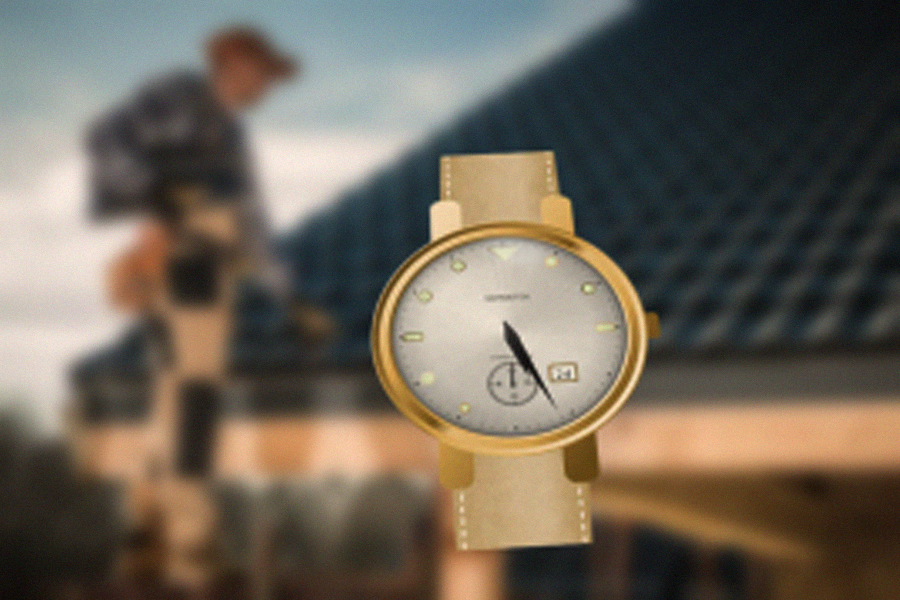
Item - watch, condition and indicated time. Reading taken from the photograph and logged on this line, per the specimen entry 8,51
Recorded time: 5,26
